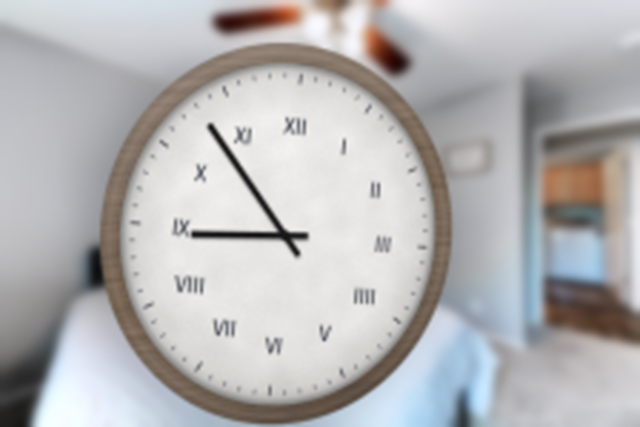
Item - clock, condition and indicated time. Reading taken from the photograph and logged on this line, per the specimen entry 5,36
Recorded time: 8,53
